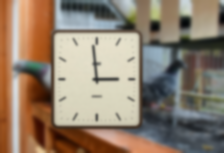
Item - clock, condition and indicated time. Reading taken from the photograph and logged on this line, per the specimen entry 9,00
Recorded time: 2,59
